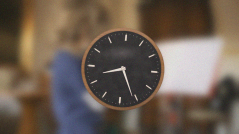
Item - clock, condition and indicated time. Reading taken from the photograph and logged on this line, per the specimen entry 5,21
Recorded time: 8,26
